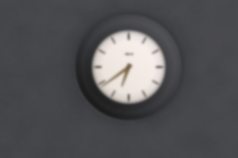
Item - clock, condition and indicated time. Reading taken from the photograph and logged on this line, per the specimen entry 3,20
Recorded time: 6,39
